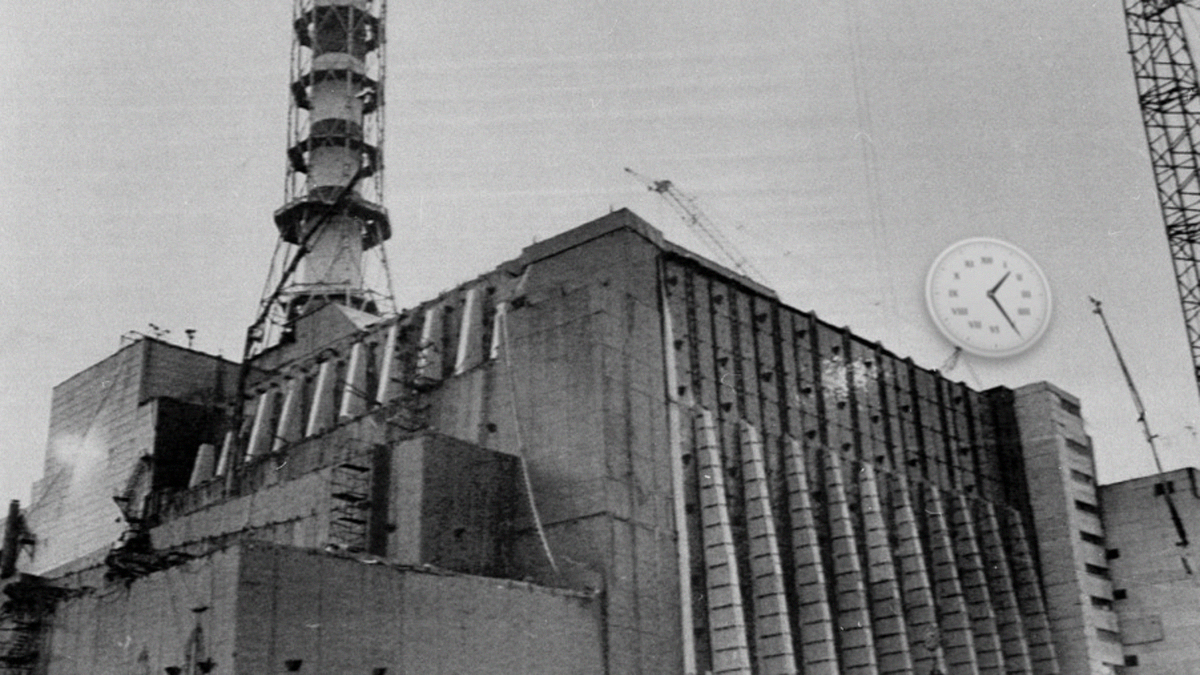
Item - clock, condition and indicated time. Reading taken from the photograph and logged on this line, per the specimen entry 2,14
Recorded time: 1,25
